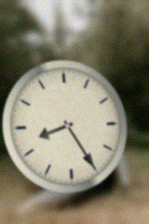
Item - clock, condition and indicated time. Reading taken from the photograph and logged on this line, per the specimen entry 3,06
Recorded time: 8,25
